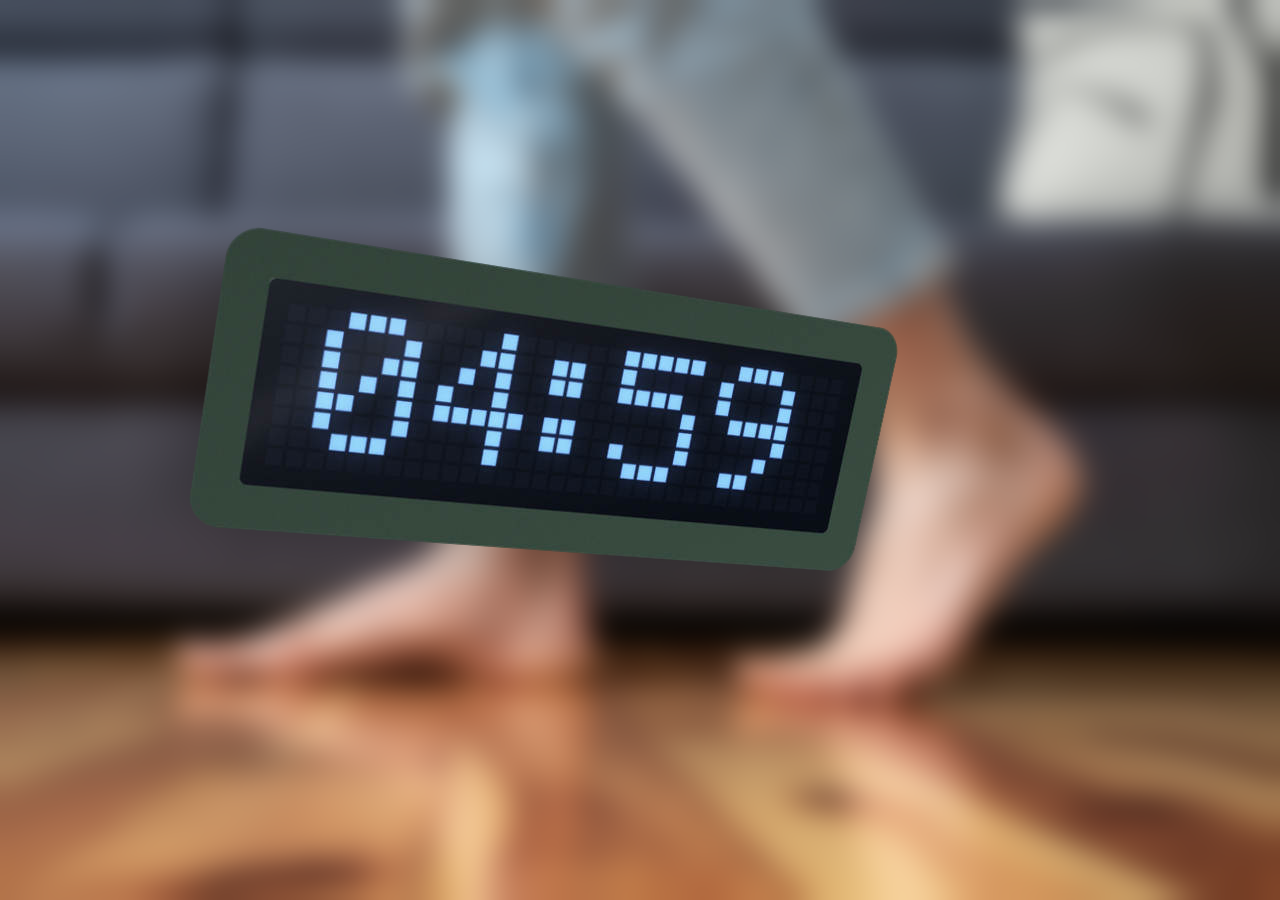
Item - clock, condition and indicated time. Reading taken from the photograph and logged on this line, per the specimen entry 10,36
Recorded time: 4,59
